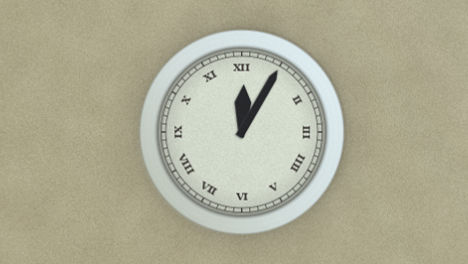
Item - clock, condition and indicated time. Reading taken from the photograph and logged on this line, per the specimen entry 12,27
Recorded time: 12,05
